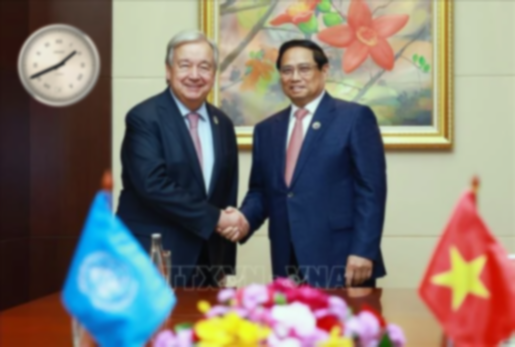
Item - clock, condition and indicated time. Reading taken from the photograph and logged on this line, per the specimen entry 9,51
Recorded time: 1,41
